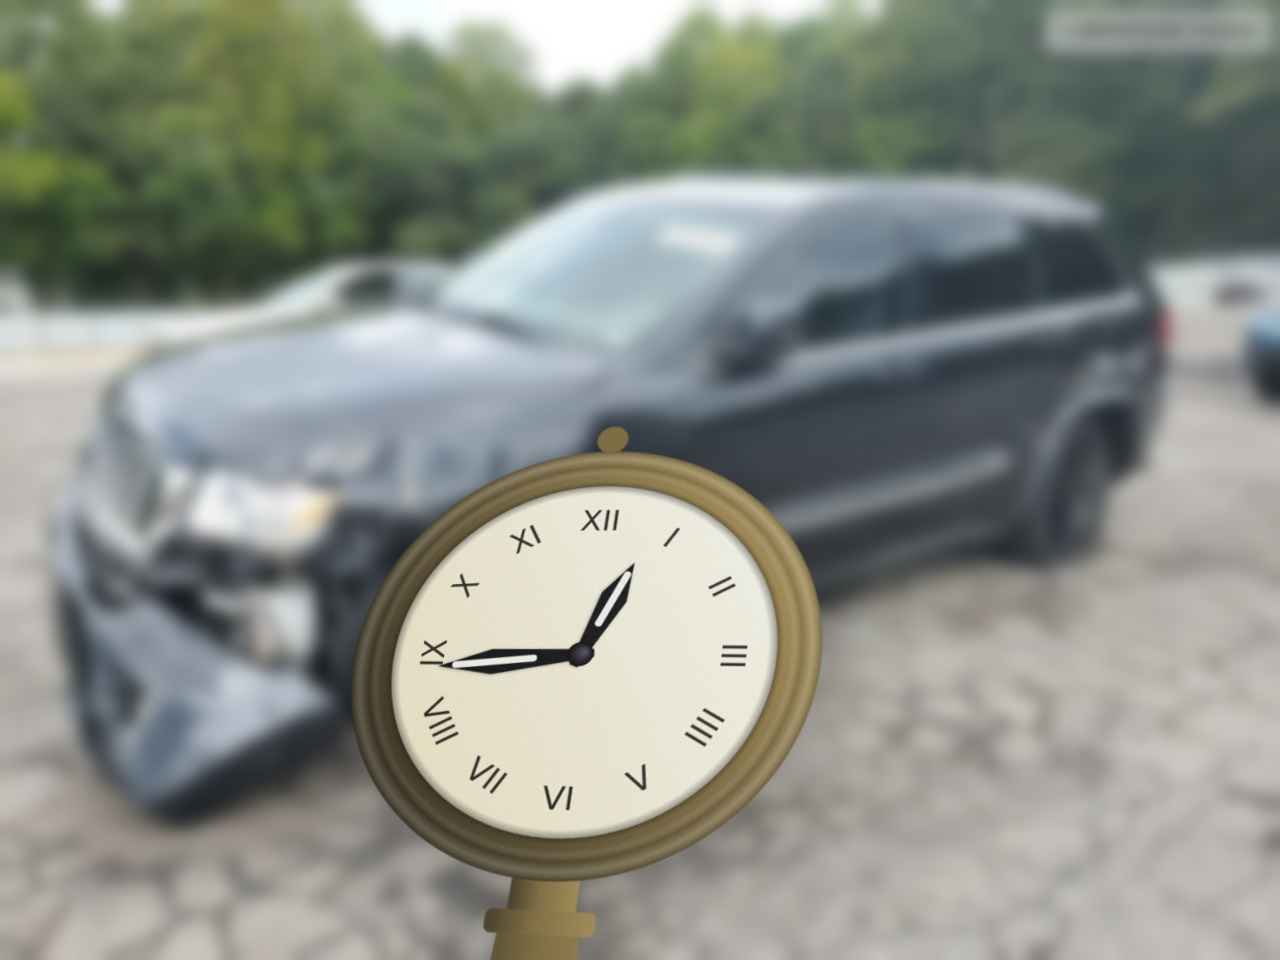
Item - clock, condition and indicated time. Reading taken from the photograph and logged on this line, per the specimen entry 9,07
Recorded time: 12,44
